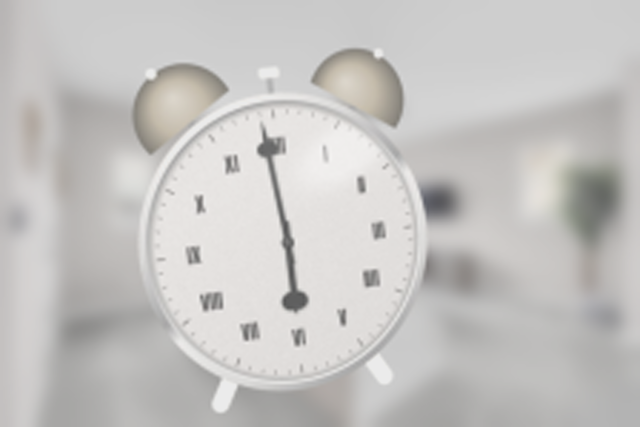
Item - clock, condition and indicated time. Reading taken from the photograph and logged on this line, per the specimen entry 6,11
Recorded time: 5,59
